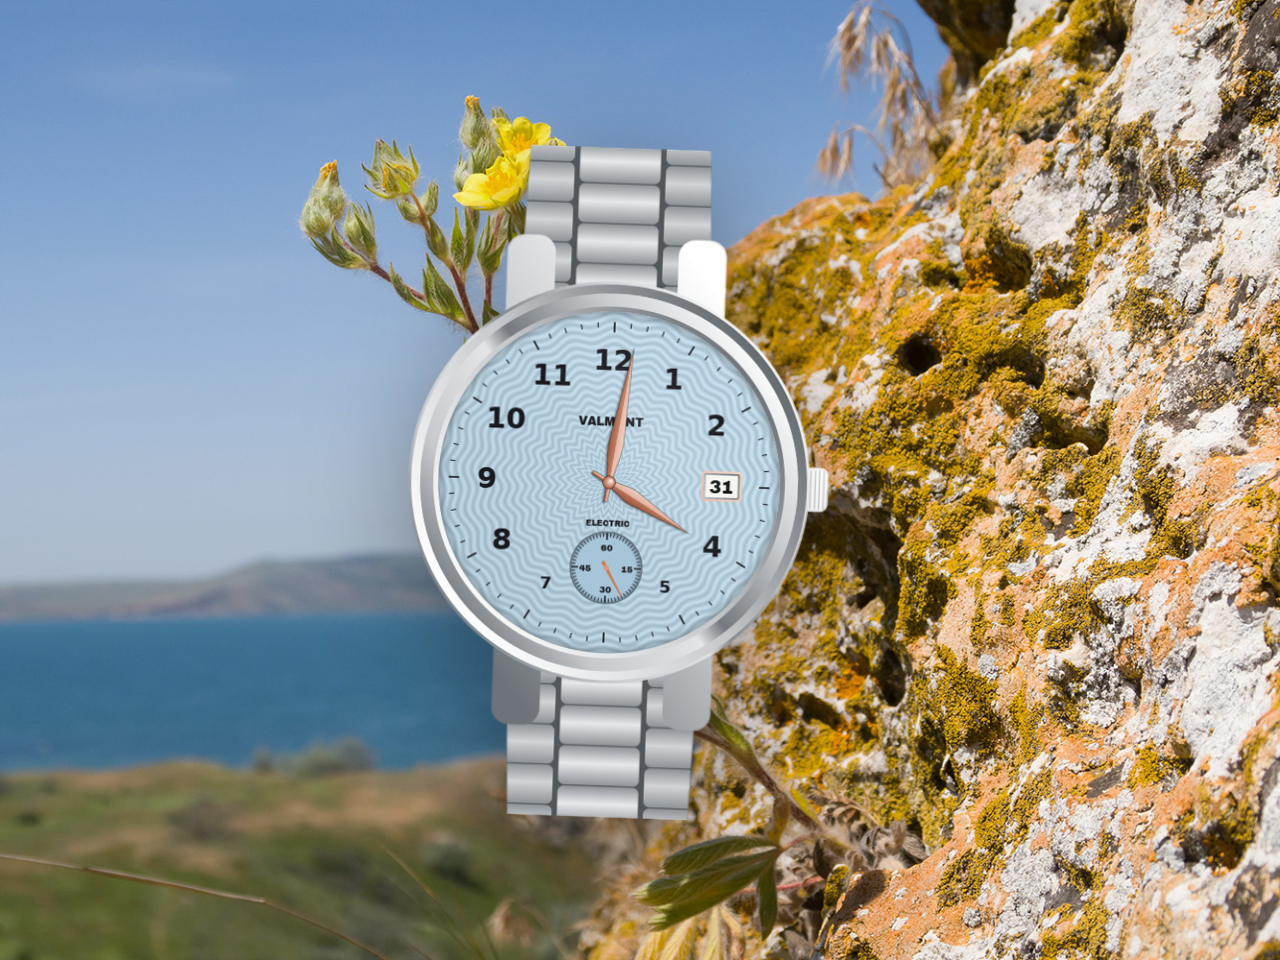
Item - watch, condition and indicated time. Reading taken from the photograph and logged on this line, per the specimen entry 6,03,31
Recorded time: 4,01,25
